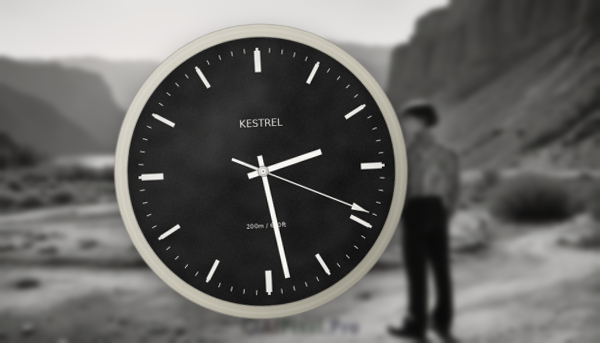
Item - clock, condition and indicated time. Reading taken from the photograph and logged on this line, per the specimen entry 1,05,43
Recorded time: 2,28,19
